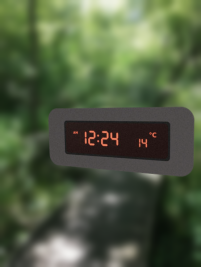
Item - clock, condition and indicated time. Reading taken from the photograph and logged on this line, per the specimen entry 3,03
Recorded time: 12,24
